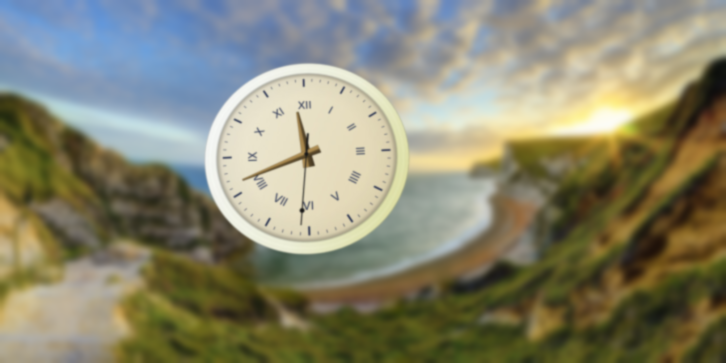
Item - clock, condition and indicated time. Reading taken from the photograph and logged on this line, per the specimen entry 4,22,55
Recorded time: 11,41,31
